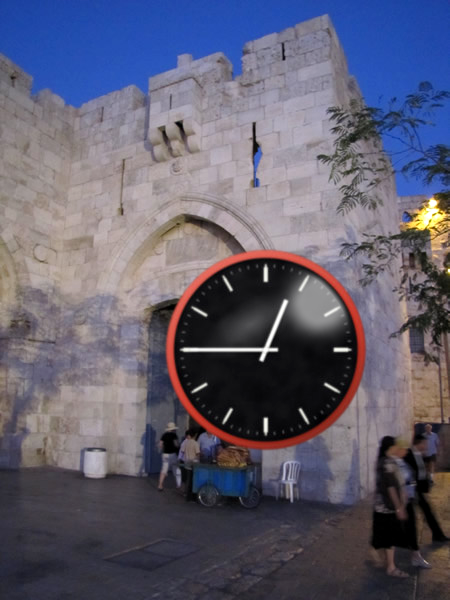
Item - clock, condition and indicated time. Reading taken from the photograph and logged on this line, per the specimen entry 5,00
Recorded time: 12,45
